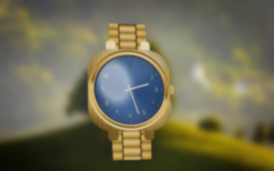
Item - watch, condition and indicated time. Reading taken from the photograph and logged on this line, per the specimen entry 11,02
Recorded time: 2,27
